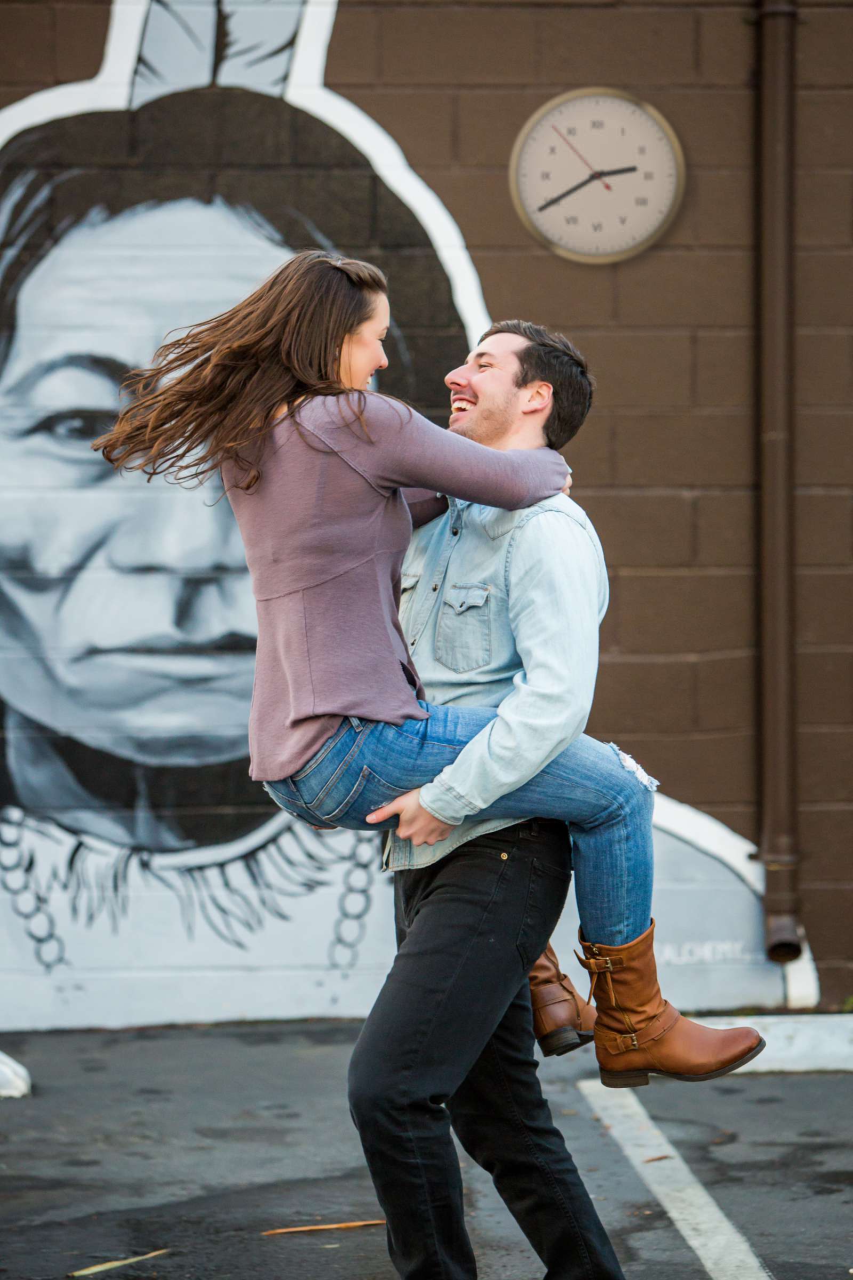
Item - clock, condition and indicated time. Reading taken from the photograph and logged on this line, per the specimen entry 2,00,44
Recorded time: 2,39,53
